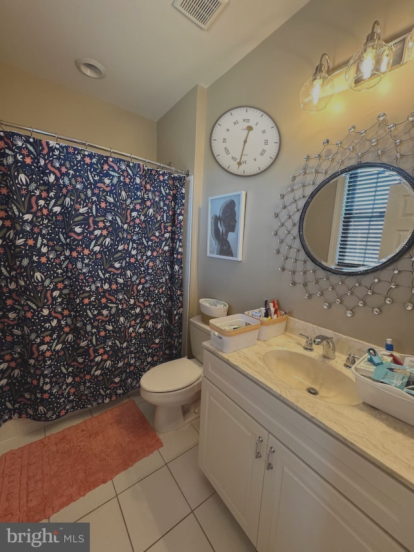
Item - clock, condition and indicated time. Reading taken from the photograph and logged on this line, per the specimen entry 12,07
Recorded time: 12,32
